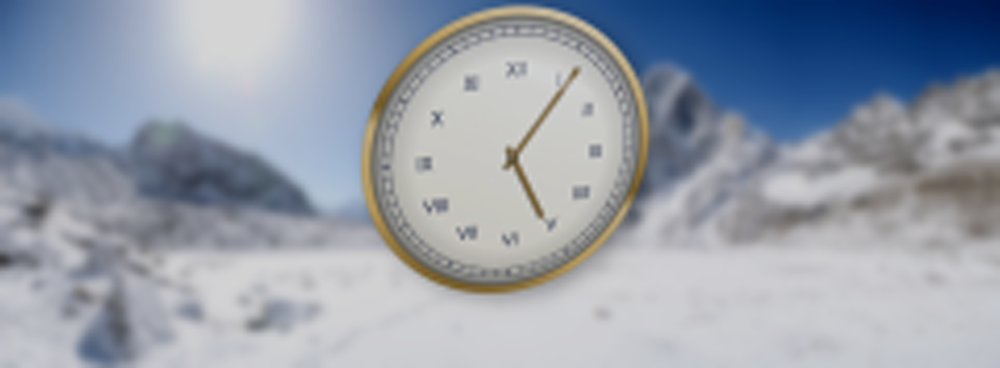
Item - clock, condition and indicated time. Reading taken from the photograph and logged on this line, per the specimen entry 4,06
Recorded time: 5,06
